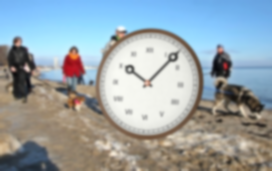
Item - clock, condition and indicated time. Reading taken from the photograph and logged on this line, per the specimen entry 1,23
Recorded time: 10,07
